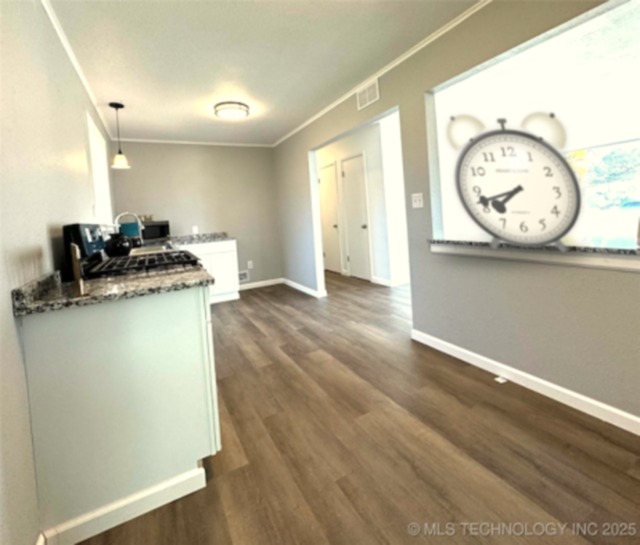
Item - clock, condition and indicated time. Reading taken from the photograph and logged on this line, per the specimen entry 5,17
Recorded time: 7,42
